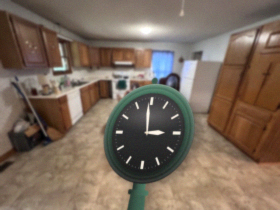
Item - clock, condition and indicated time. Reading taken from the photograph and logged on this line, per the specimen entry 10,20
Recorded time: 2,59
